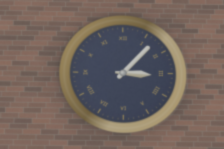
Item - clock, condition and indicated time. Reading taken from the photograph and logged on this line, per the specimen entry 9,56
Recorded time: 3,07
